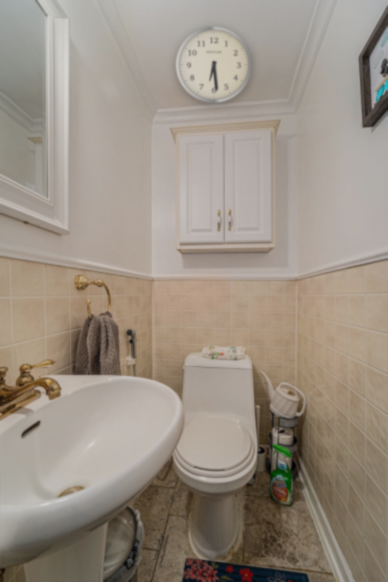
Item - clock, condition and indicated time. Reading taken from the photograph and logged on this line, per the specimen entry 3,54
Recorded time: 6,29
